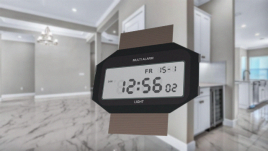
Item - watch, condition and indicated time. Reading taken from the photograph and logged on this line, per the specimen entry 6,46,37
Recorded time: 12,56,02
